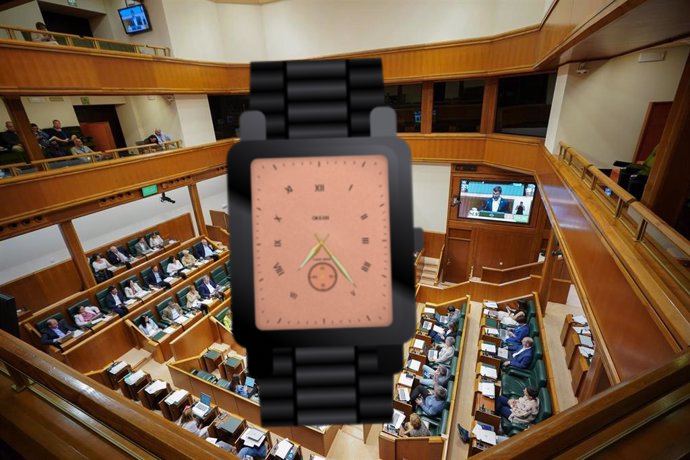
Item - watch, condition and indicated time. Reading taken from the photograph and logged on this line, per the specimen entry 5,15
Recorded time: 7,24
